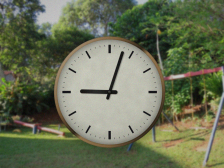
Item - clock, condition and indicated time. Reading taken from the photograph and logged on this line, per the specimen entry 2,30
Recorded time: 9,03
